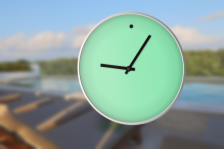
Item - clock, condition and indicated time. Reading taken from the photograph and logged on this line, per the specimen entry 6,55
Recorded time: 9,05
